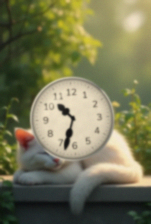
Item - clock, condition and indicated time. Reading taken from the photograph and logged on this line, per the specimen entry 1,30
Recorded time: 10,33
